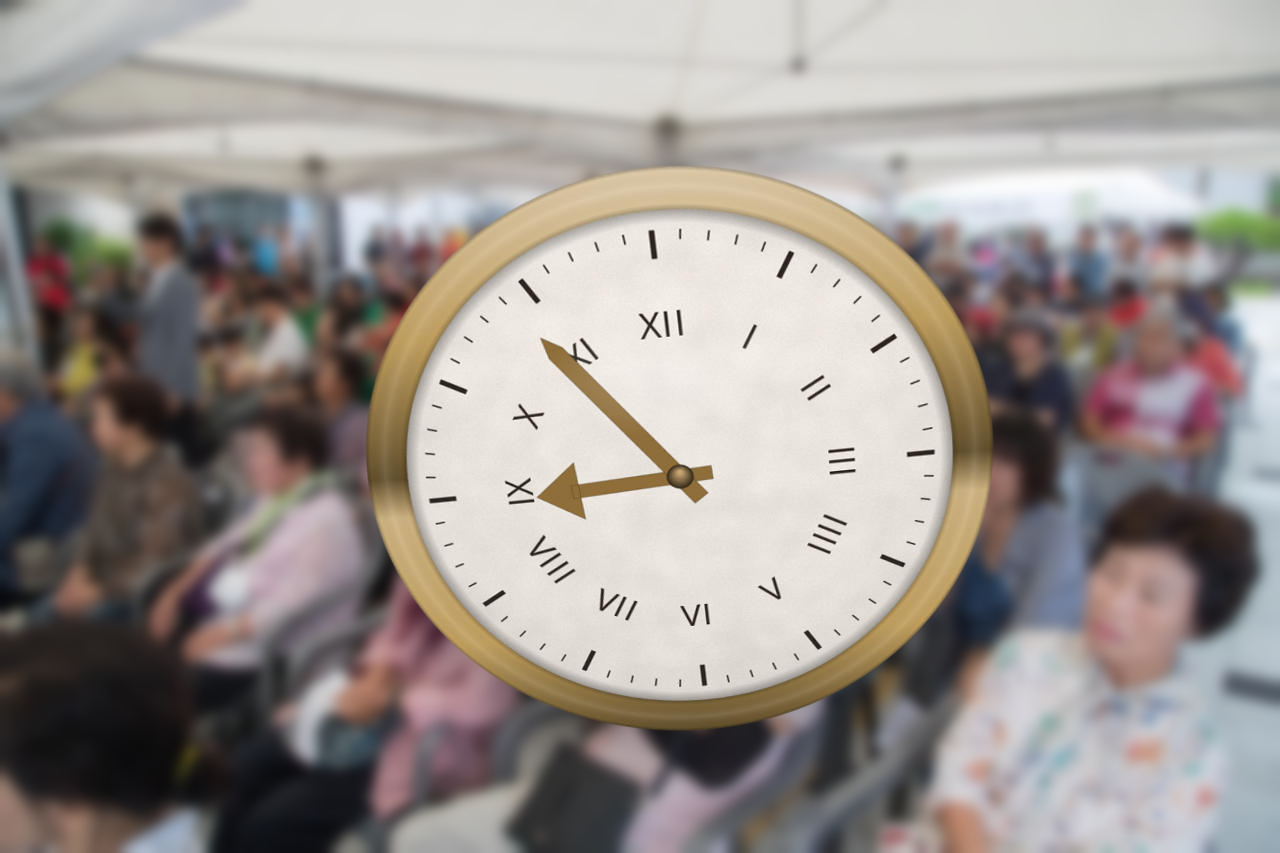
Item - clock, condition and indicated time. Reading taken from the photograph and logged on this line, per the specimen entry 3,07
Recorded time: 8,54
